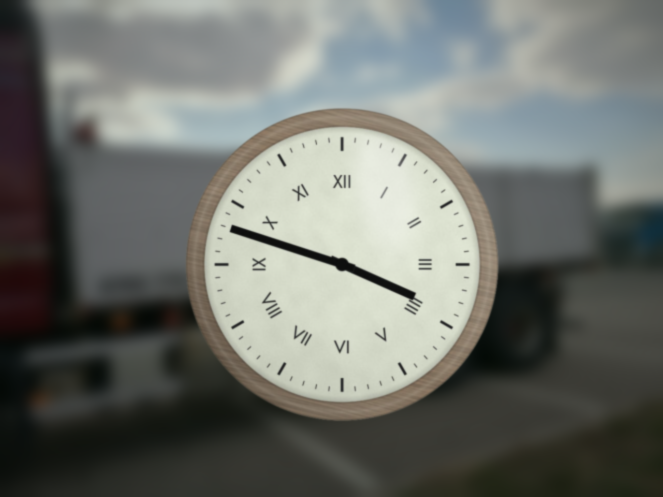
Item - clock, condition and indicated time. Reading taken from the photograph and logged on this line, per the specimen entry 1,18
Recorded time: 3,48
